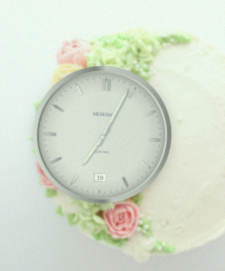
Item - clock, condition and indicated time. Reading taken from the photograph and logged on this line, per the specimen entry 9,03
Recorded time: 7,04
